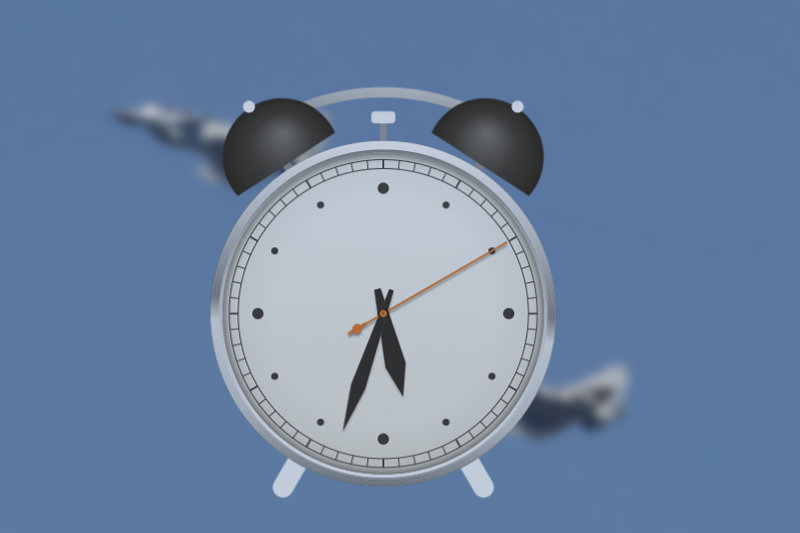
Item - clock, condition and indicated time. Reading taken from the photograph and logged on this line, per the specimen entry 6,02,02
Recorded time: 5,33,10
